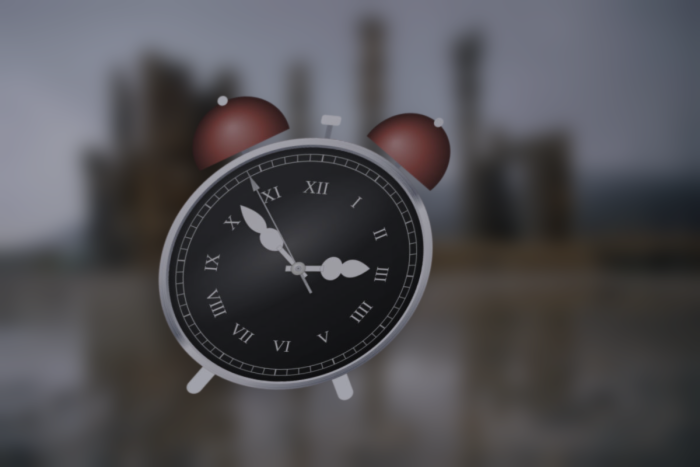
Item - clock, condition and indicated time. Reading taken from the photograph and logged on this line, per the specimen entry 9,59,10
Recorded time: 2,51,54
